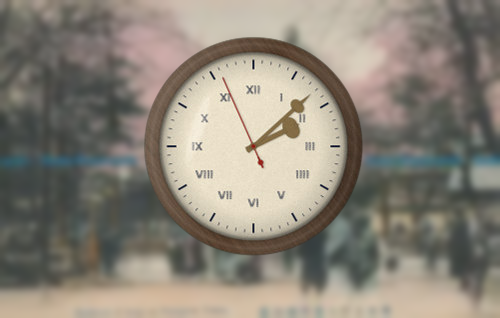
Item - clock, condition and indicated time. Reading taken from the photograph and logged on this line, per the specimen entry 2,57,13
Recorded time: 2,07,56
